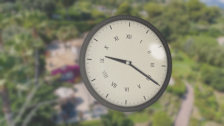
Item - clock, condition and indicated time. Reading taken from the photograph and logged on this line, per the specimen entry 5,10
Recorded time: 9,20
